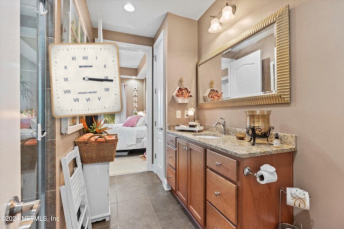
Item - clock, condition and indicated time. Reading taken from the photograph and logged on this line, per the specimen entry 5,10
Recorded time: 3,16
